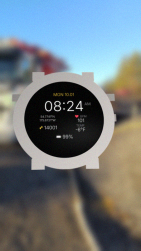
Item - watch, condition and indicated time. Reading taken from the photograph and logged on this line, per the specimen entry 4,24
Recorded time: 8,24
